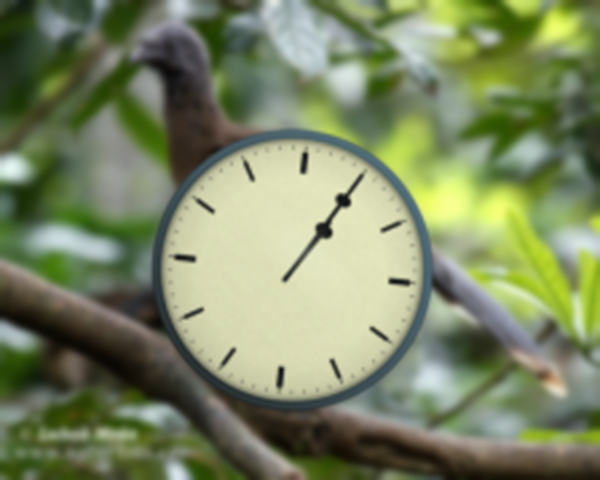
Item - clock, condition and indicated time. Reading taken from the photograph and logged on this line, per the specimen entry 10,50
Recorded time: 1,05
